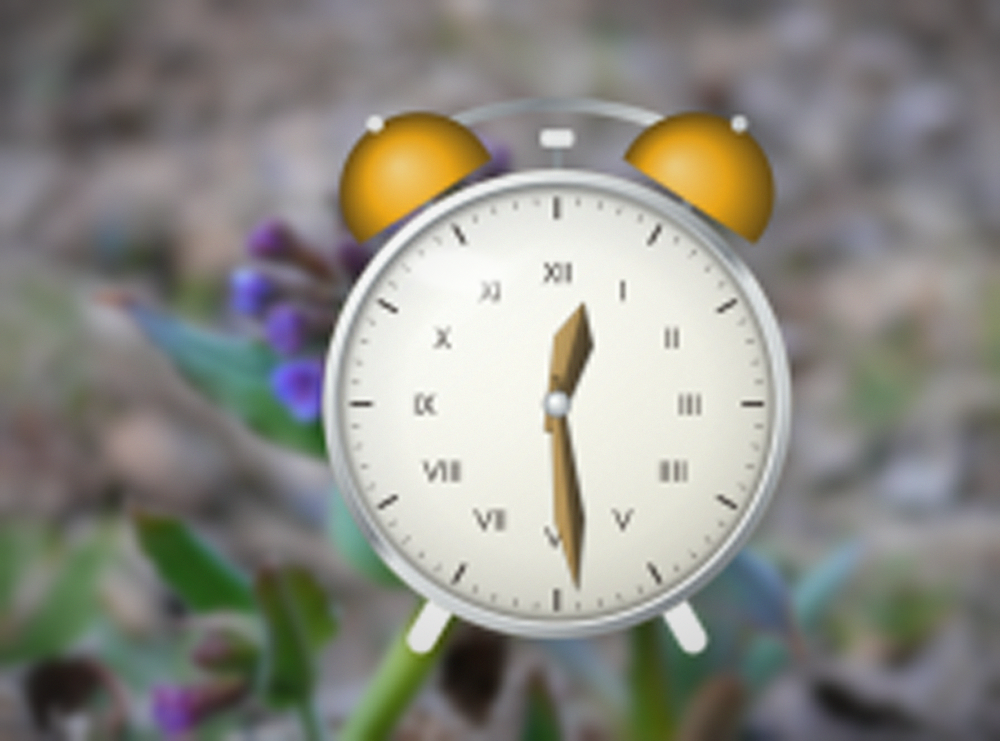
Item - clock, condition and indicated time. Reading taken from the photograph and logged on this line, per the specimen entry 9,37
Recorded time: 12,29
